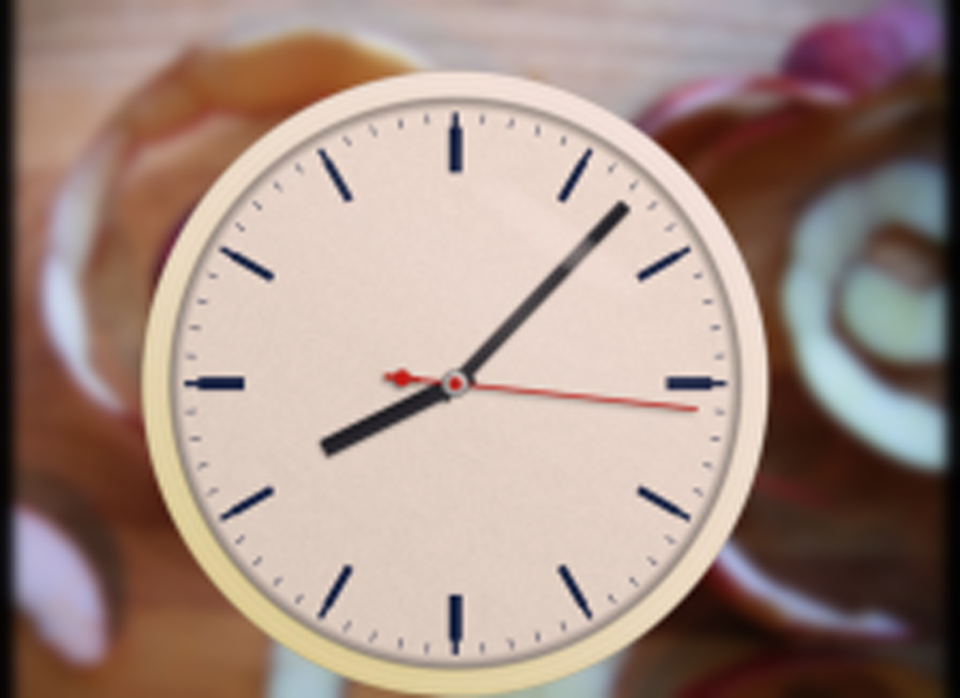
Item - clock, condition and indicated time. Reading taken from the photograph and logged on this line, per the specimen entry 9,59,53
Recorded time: 8,07,16
